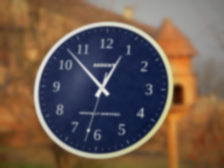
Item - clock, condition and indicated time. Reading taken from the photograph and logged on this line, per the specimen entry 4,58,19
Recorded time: 12,52,32
